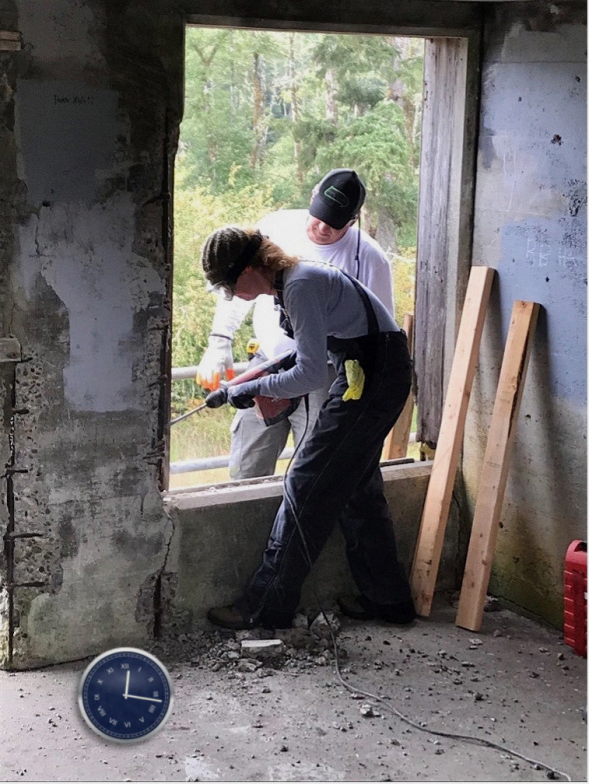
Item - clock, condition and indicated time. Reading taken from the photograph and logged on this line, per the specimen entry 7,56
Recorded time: 12,17
